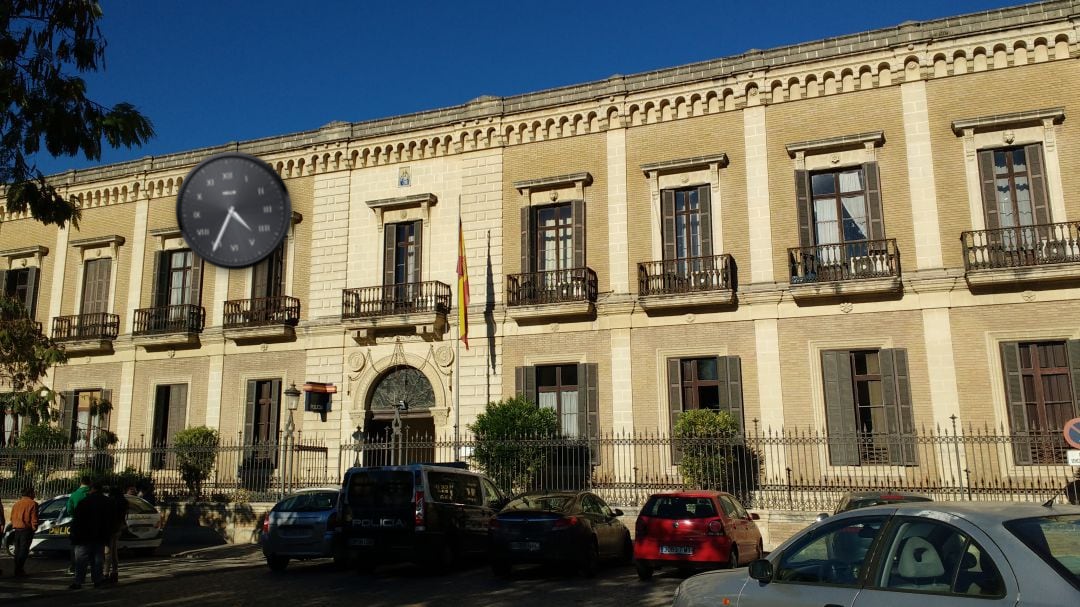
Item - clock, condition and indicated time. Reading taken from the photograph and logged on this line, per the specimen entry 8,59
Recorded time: 4,35
